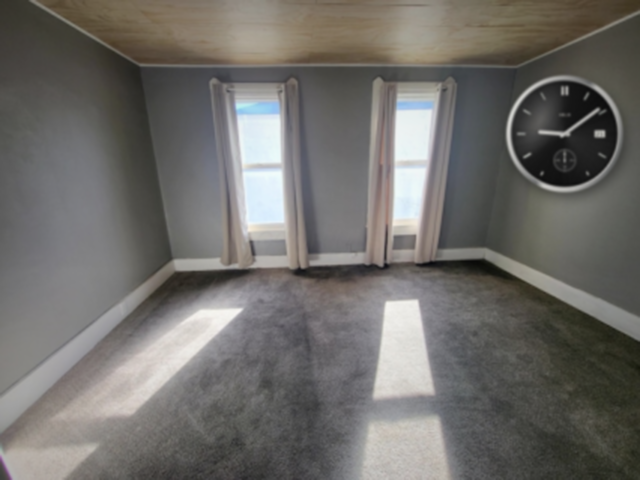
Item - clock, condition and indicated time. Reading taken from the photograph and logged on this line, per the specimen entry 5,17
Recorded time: 9,09
